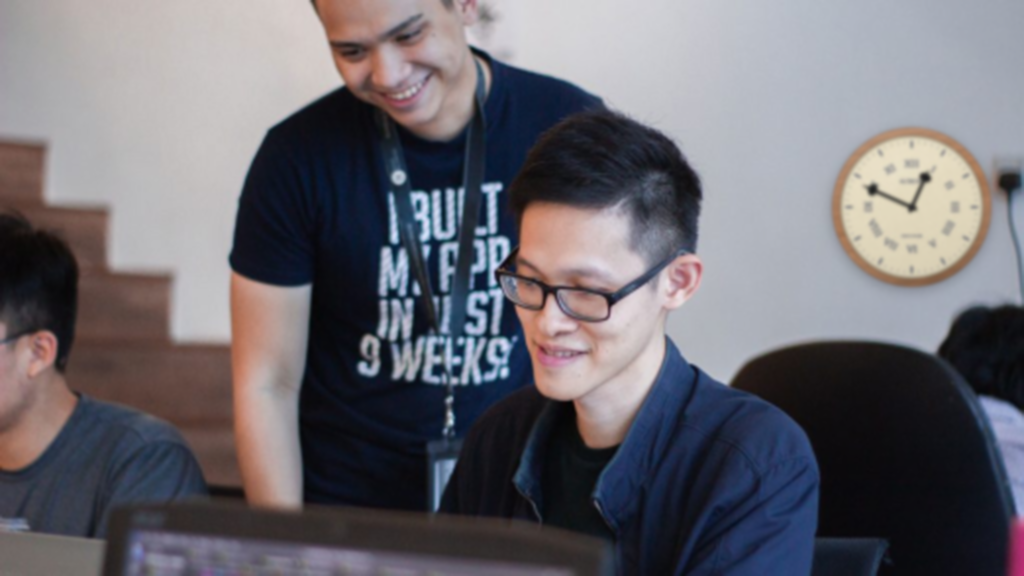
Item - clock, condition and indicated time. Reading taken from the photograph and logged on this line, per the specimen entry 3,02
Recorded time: 12,49
